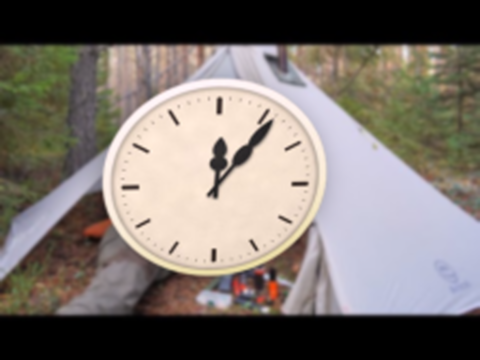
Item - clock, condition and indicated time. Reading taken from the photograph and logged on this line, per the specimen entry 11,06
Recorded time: 12,06
